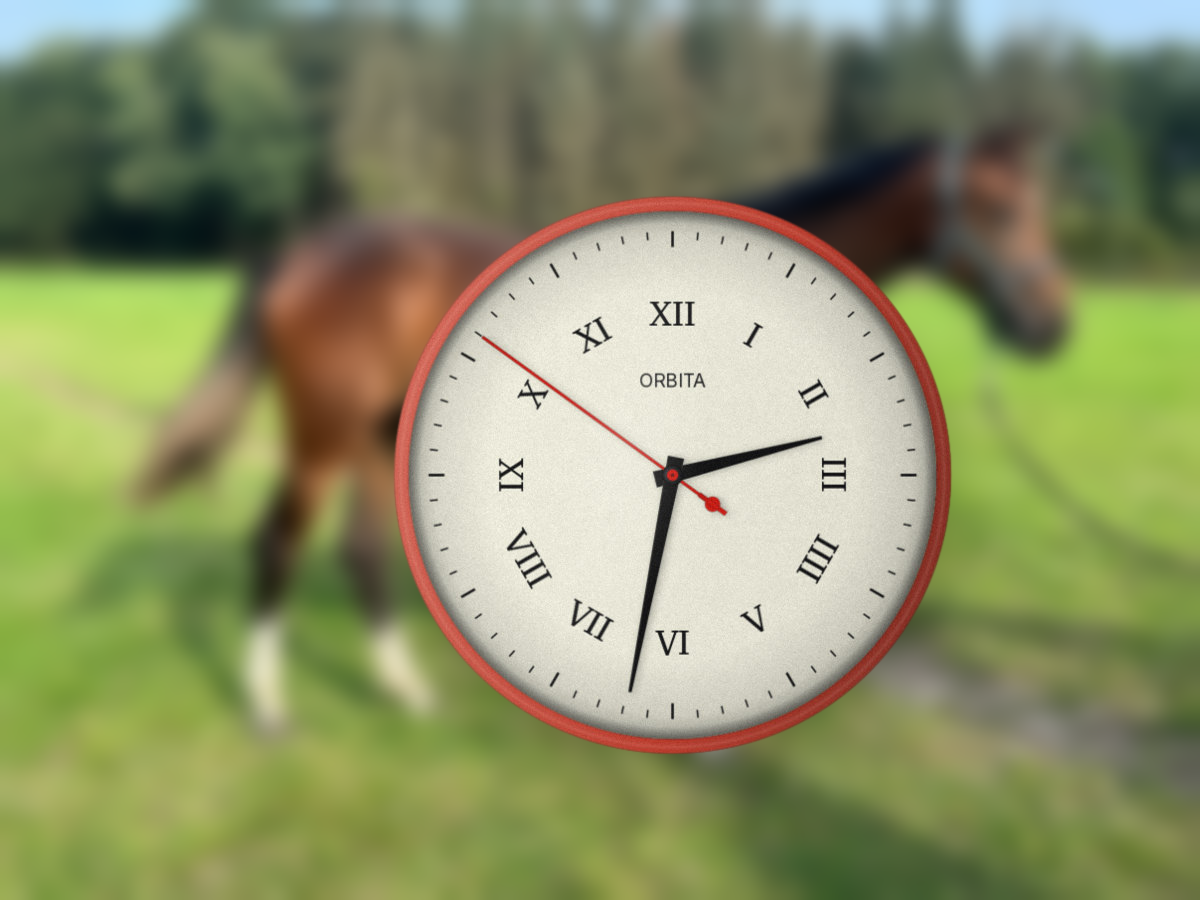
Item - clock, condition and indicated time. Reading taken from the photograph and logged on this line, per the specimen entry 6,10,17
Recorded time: 2,31,51
